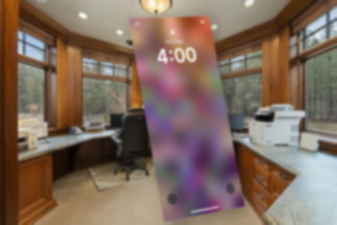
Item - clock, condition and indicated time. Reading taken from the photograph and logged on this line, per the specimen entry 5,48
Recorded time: 4,00
